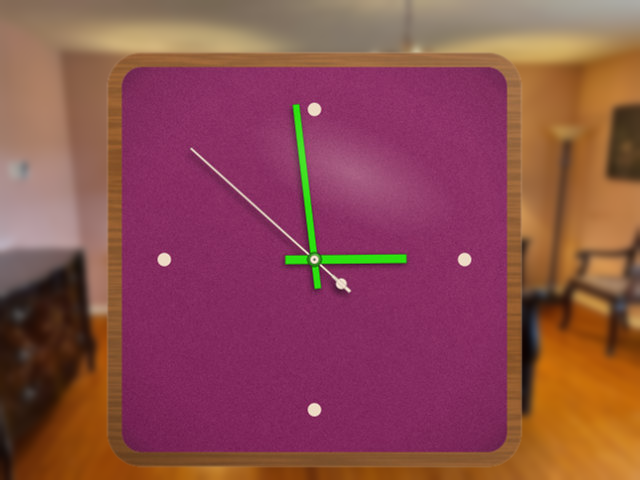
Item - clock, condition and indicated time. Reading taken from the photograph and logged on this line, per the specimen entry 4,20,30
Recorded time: 2,58,52
